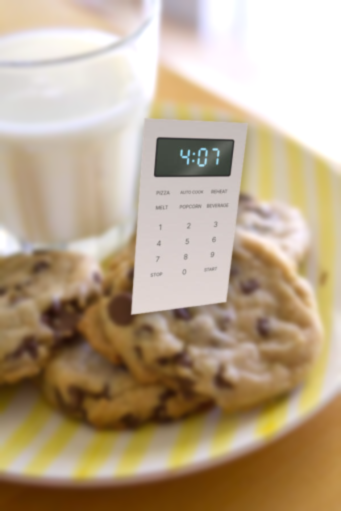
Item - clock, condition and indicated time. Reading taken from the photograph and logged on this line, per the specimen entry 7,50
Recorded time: 4,07
